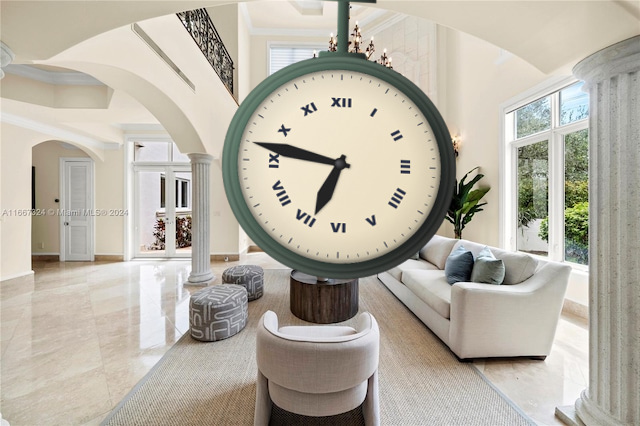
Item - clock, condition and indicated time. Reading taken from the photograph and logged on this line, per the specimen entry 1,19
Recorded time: 6,47
